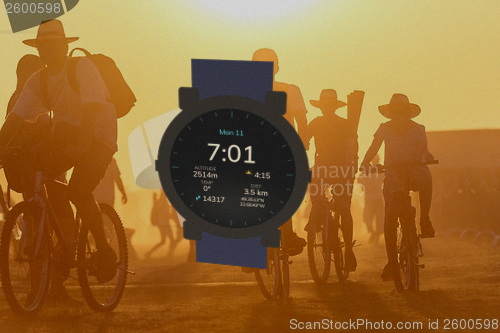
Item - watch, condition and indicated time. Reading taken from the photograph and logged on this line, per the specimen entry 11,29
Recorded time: 7,01
